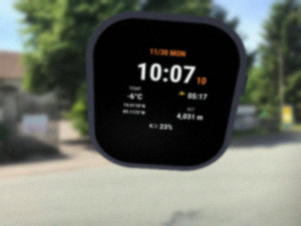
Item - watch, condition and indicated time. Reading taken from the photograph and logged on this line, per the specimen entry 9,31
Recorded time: 10,07
